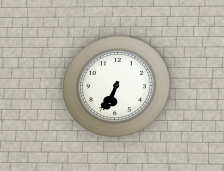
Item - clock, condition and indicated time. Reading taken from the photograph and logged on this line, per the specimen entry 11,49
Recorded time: 6,34
